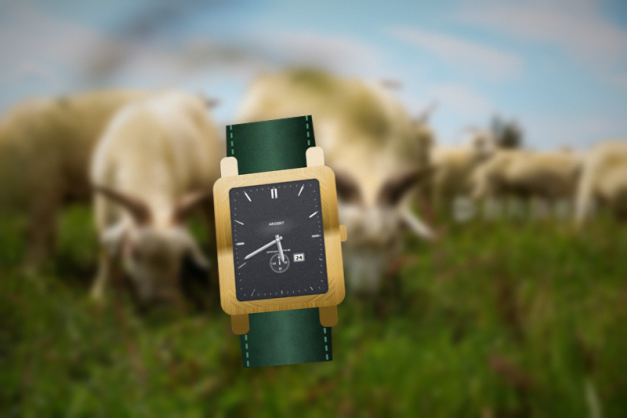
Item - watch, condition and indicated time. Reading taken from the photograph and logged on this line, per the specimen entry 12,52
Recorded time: 5,41
